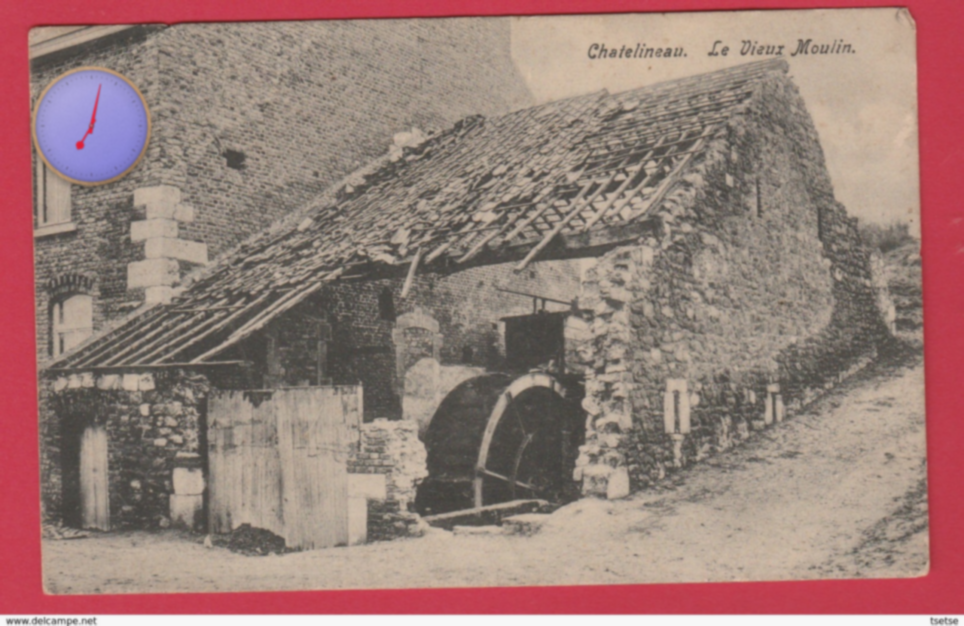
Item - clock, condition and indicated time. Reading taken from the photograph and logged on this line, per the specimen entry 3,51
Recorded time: 7,02
